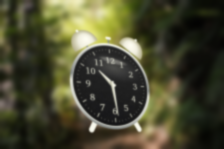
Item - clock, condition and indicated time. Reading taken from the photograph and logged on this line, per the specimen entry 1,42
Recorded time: 10,29
